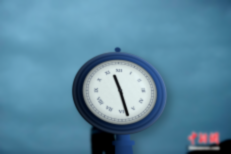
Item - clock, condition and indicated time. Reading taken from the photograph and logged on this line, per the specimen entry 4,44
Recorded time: 11,28
